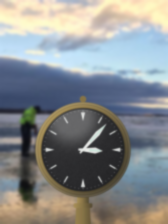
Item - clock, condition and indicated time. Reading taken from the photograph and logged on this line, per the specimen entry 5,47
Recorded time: 3,07
